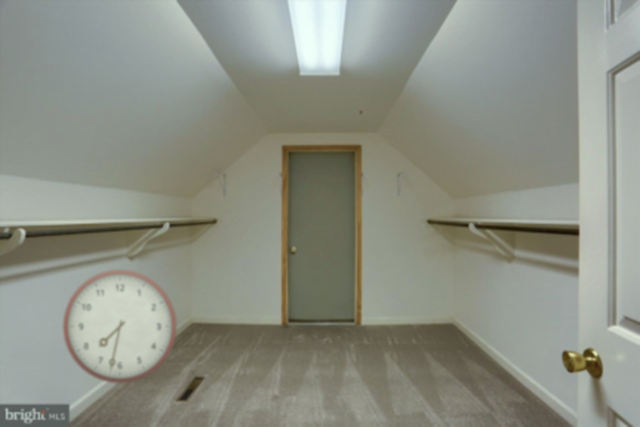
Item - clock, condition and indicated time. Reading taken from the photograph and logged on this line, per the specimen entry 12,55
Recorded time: 7,32
